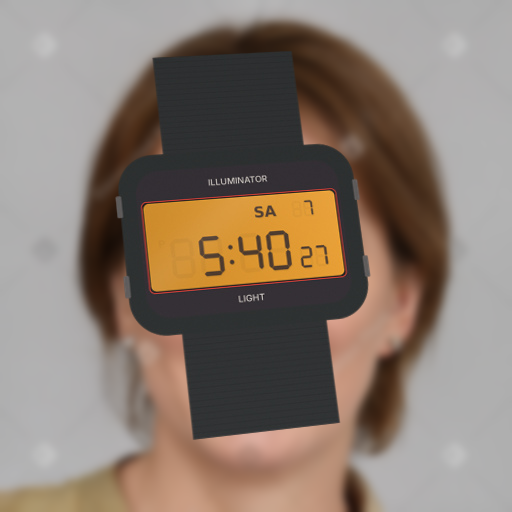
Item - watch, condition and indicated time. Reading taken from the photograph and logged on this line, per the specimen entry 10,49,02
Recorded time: 5,40,27
